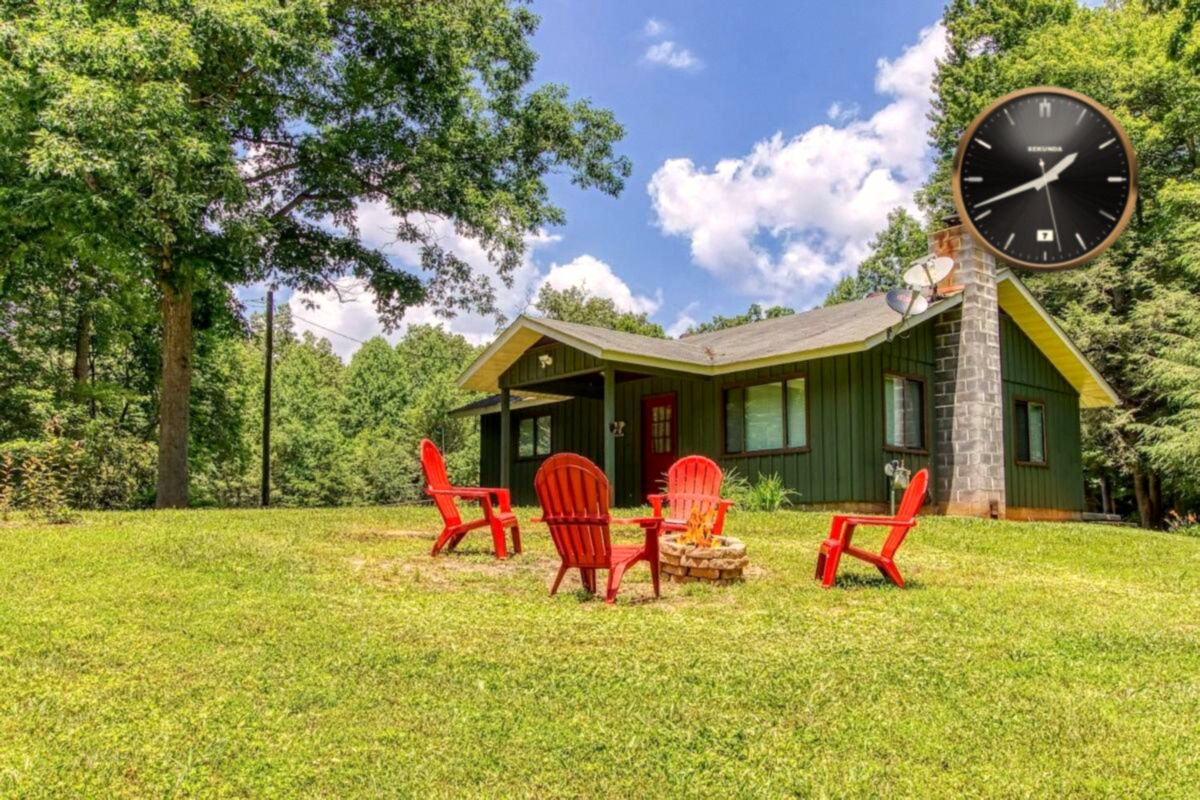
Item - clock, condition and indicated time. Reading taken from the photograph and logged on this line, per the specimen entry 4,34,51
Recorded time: 1,41,28
